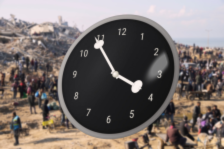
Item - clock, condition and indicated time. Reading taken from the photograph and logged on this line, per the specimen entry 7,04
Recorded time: 3,54
